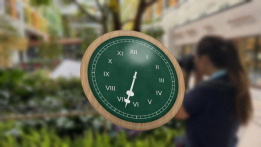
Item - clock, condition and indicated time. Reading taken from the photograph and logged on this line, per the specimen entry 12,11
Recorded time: 6,33
